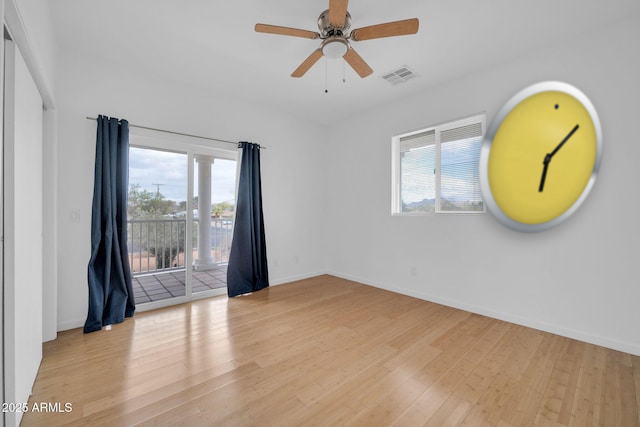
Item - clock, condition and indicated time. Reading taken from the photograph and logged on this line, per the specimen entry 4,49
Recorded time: 6,07
